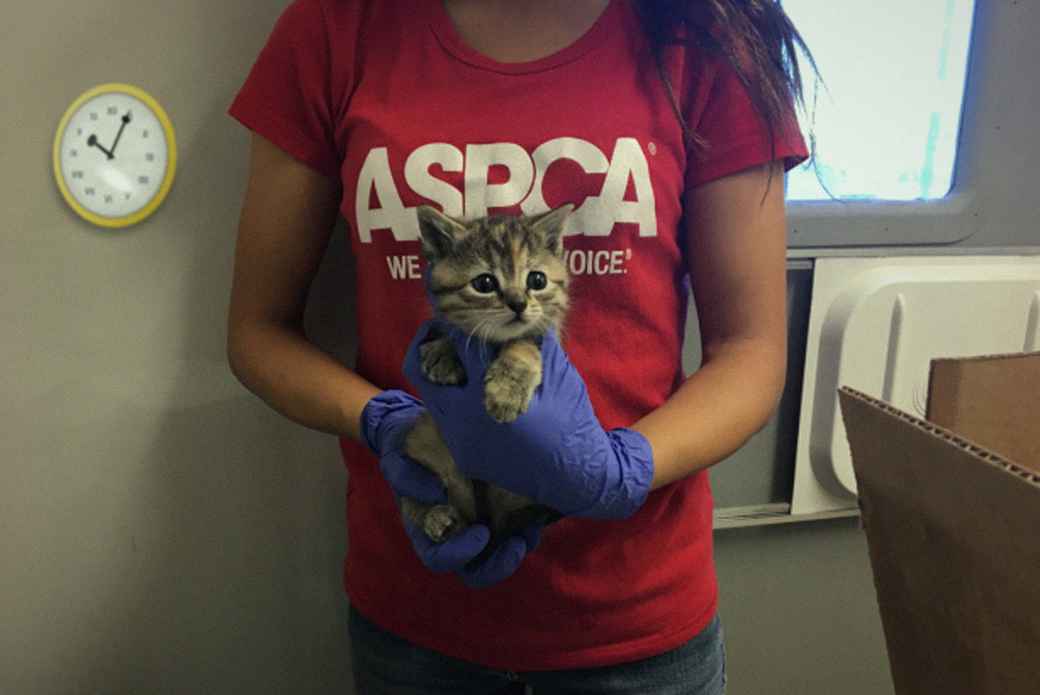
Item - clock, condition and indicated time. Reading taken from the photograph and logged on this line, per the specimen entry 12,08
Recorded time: 10,04
